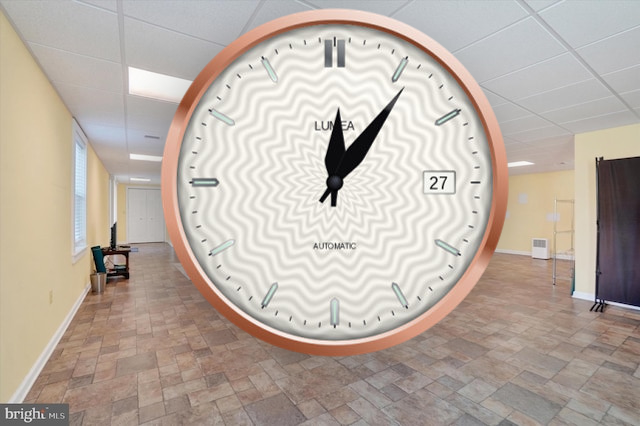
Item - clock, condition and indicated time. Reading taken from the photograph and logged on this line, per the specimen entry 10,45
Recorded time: 12,06
